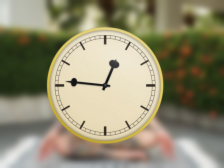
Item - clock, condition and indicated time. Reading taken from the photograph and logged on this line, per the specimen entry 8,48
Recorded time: 12,46
